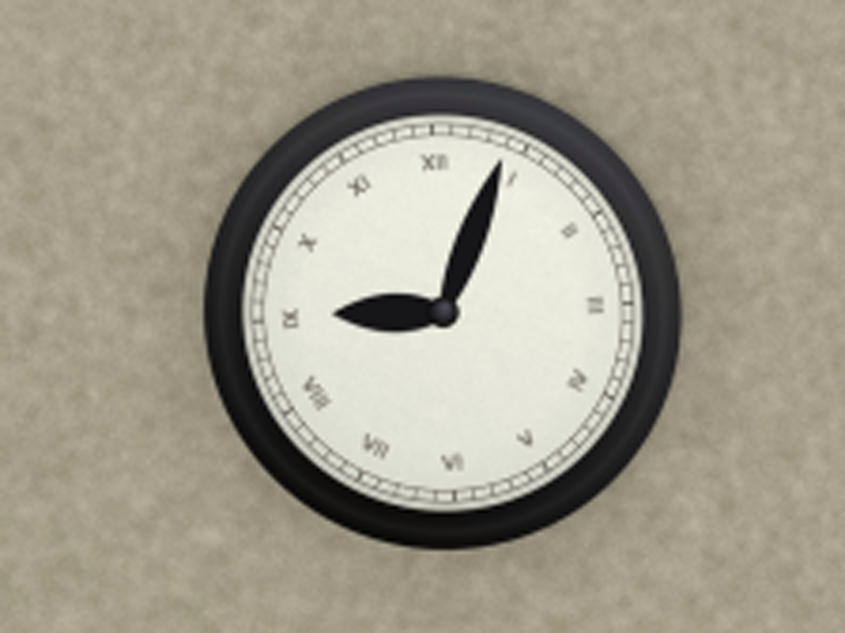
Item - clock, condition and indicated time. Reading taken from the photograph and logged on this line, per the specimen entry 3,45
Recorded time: 9,04
